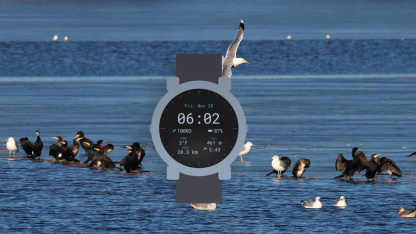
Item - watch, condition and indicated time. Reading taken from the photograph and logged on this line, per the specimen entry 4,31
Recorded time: 6,02
